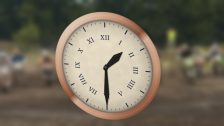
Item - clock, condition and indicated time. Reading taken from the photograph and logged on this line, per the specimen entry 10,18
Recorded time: 1,30
